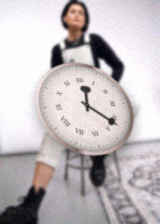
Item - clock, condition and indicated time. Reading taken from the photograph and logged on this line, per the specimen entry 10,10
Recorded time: 12,22
